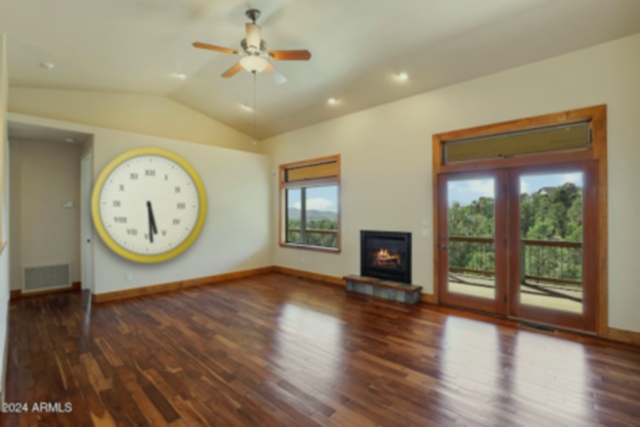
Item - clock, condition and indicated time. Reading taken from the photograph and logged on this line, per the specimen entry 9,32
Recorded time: 5,29
